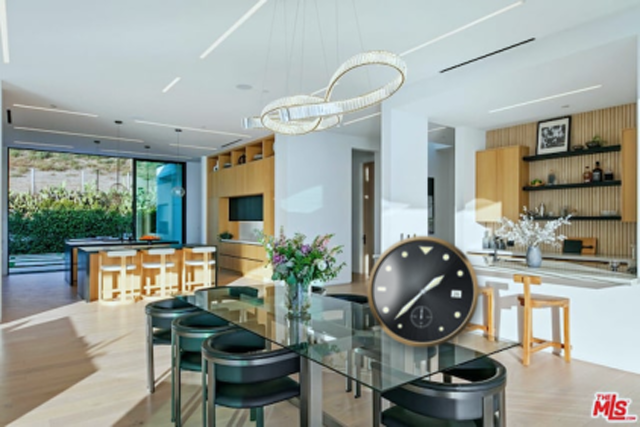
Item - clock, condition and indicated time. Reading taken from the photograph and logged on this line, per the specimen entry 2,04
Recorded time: 1,37
